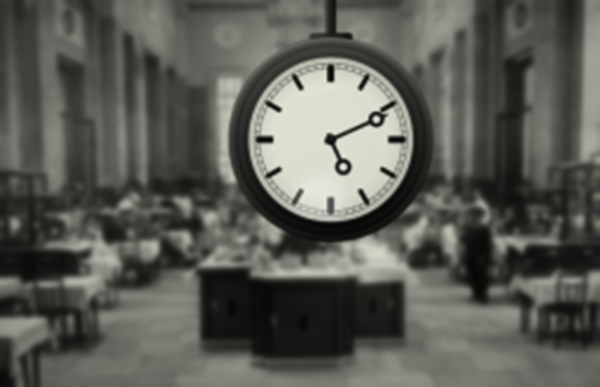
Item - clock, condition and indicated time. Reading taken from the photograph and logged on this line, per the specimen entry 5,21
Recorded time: 5,11
